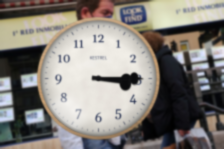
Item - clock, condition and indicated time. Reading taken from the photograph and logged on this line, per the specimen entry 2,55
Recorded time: 3,15
